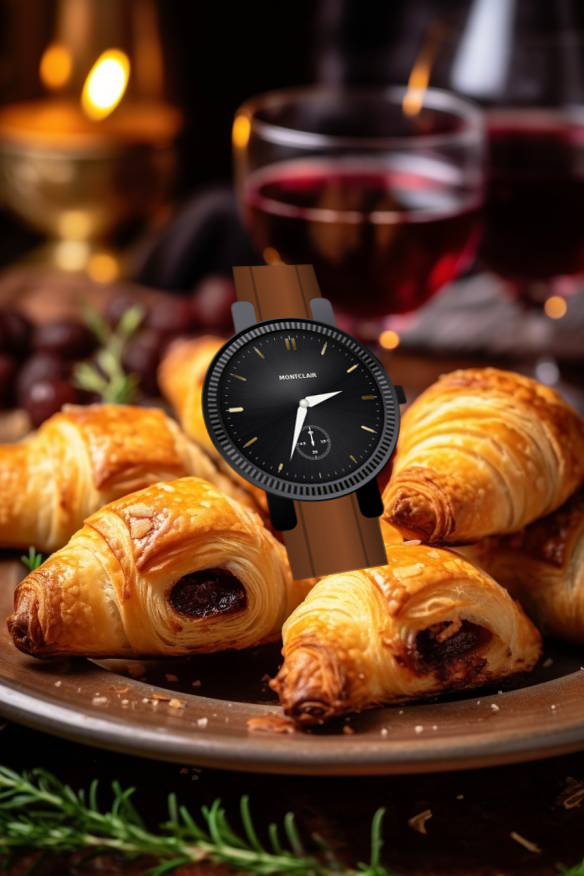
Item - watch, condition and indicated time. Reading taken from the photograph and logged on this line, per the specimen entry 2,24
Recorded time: 2,34
